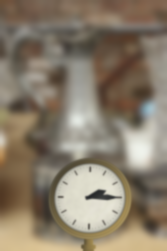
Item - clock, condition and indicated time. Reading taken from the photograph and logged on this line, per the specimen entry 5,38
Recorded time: 2,15
